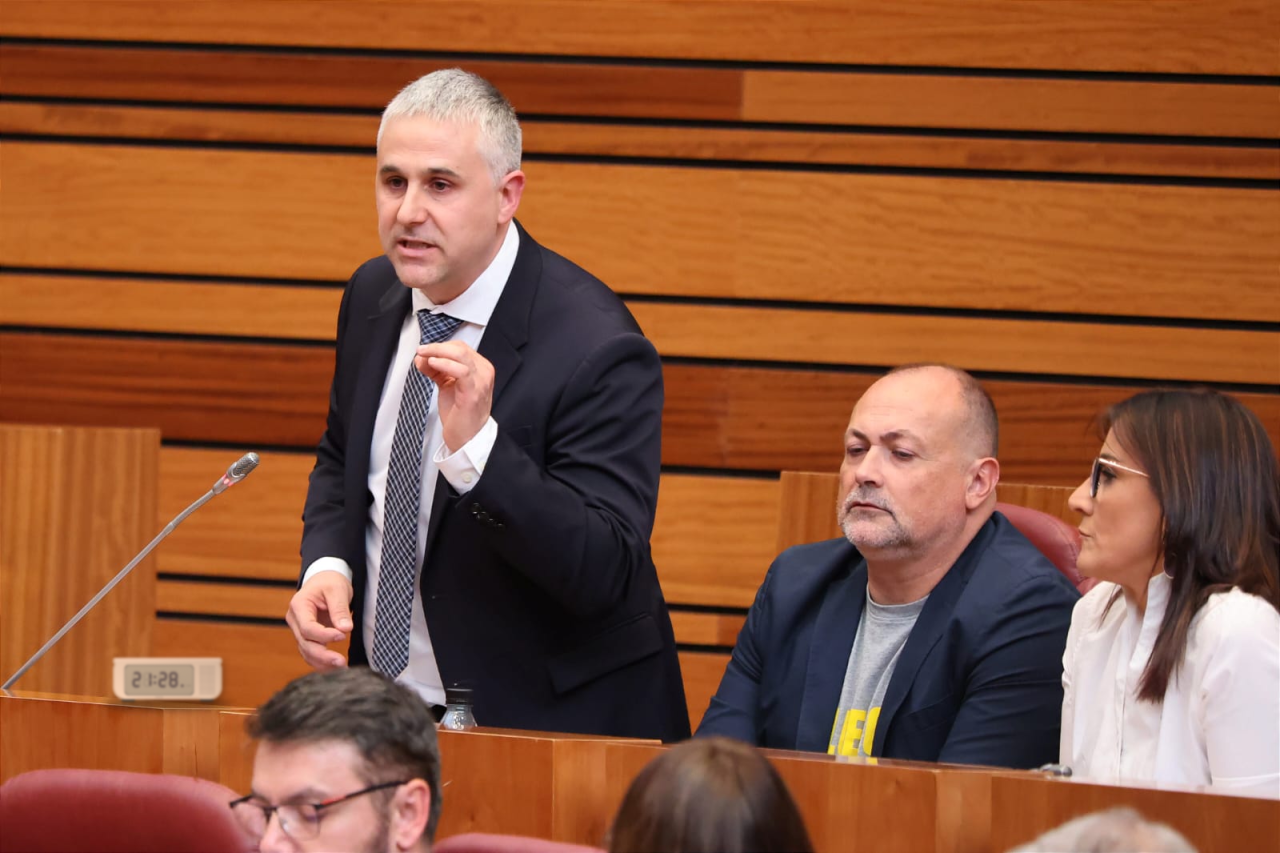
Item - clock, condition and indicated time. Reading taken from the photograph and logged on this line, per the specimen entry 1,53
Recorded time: 21,28
